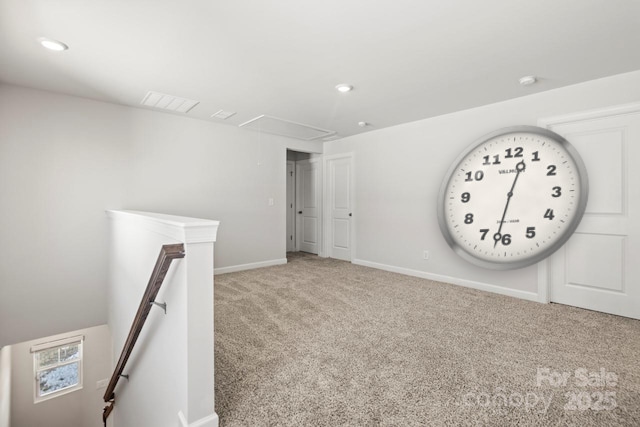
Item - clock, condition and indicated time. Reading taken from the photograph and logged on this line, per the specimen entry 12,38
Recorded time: 12,32
